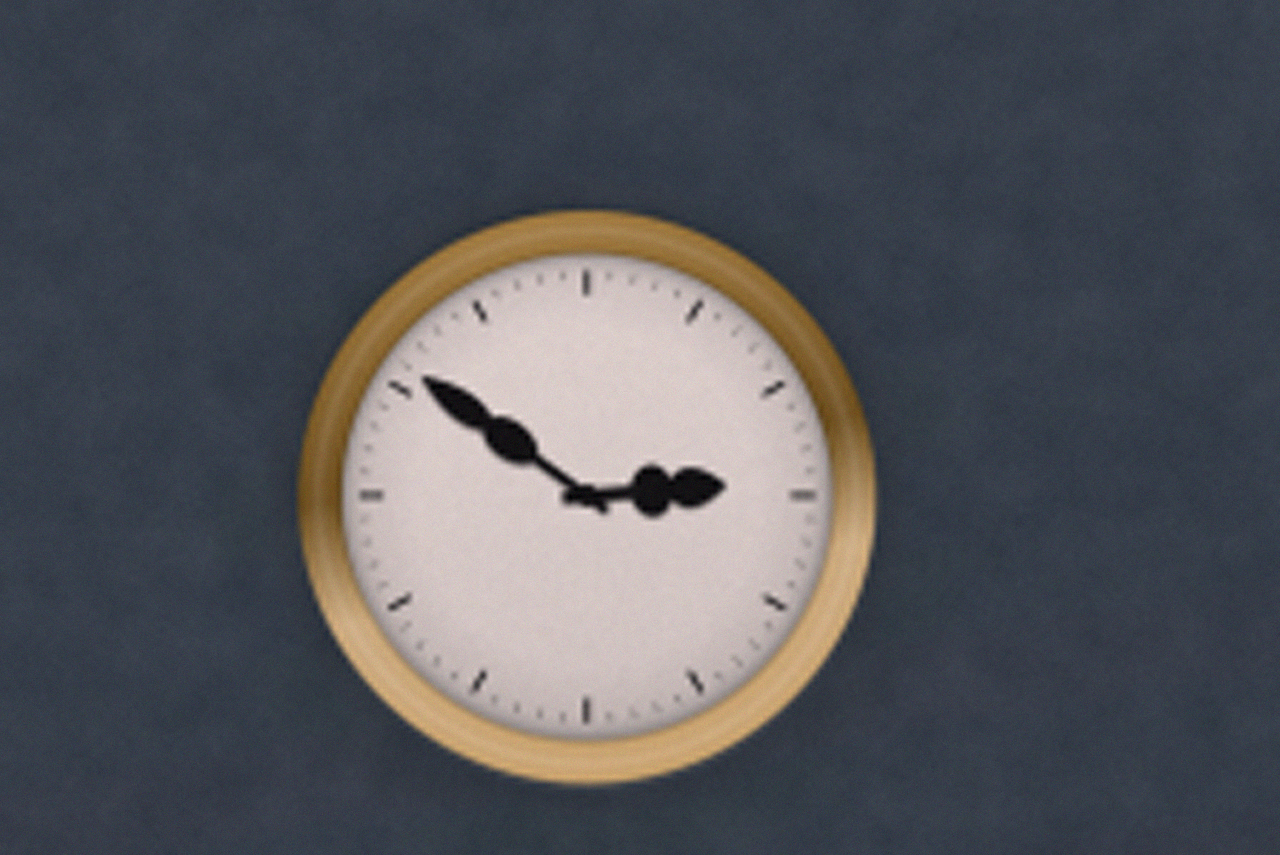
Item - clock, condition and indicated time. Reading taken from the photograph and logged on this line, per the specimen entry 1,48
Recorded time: 2,51
